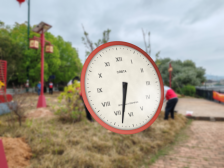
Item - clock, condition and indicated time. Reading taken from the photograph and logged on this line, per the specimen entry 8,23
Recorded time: 6,33
